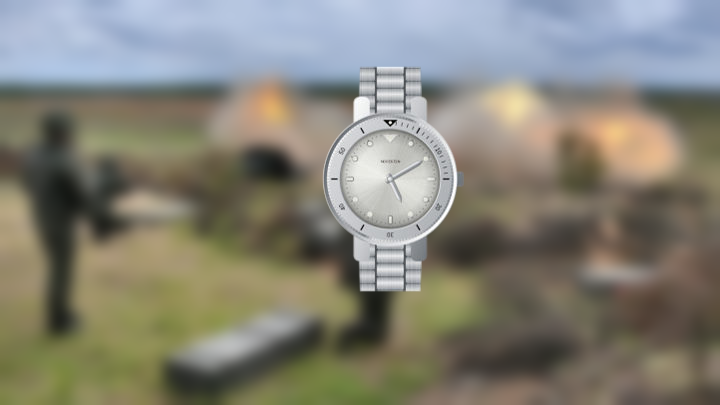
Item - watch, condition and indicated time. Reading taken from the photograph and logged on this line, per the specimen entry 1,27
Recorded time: 5,10
